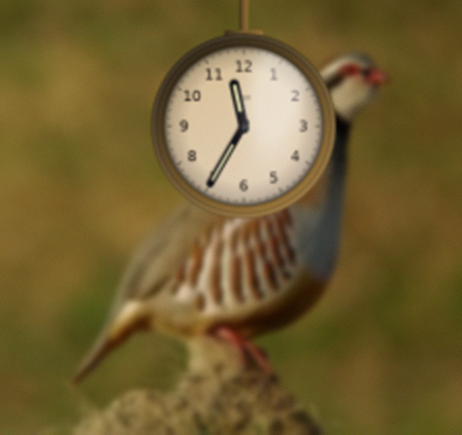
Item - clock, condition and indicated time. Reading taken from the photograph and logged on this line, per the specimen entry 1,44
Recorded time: 11,35
